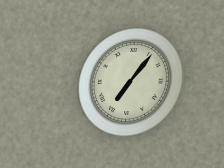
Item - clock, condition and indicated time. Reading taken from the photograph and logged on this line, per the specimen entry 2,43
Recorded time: 7,06
